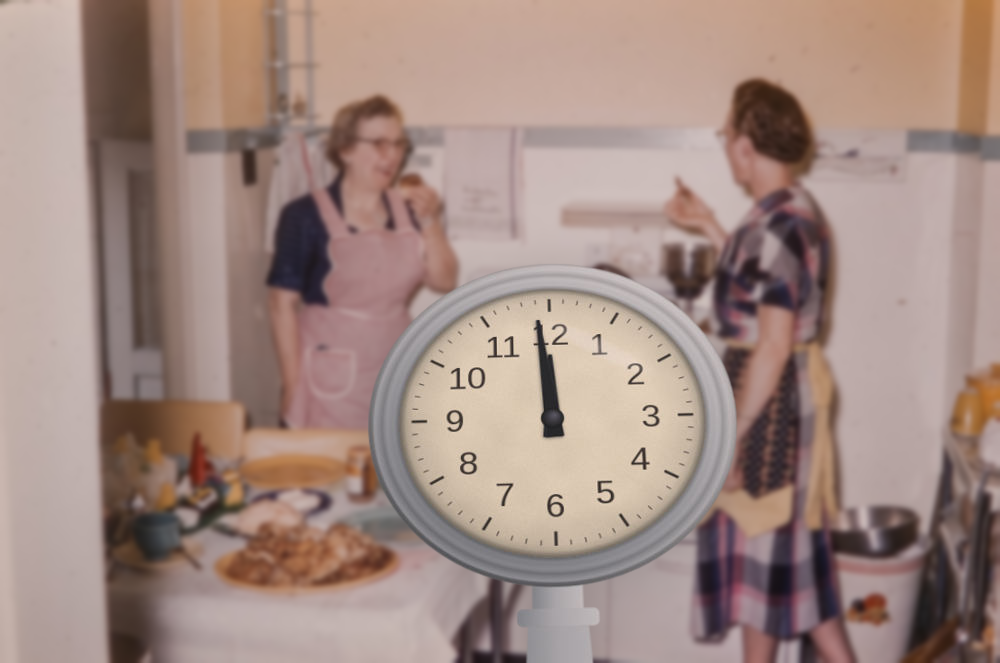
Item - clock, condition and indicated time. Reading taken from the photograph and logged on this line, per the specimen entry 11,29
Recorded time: 11,59
